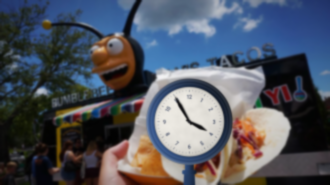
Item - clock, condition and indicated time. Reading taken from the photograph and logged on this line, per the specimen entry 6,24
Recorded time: 3,55
